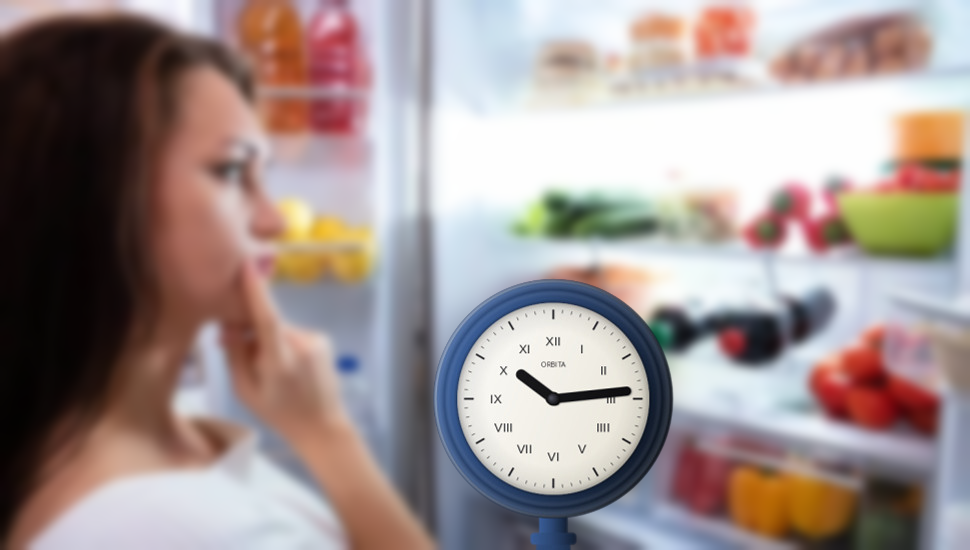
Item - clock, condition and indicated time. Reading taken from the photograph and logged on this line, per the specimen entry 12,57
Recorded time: 10,14
